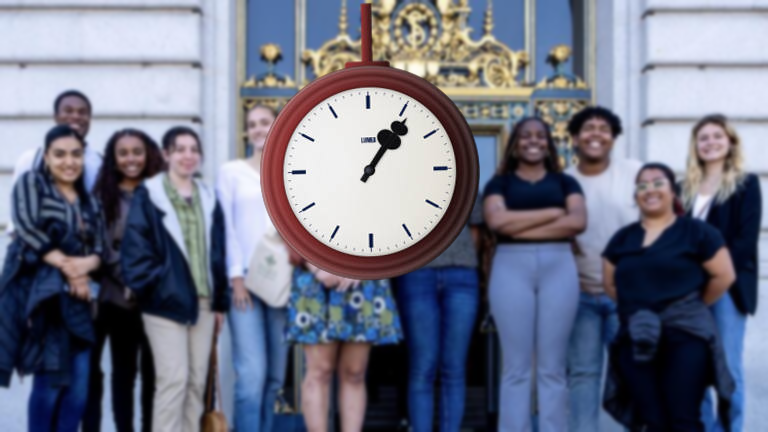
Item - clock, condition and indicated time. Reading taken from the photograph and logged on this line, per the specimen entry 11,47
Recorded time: 1,06
